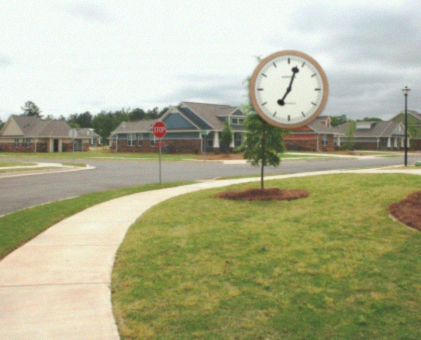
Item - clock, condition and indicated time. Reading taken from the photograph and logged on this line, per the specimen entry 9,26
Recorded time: 7,03
